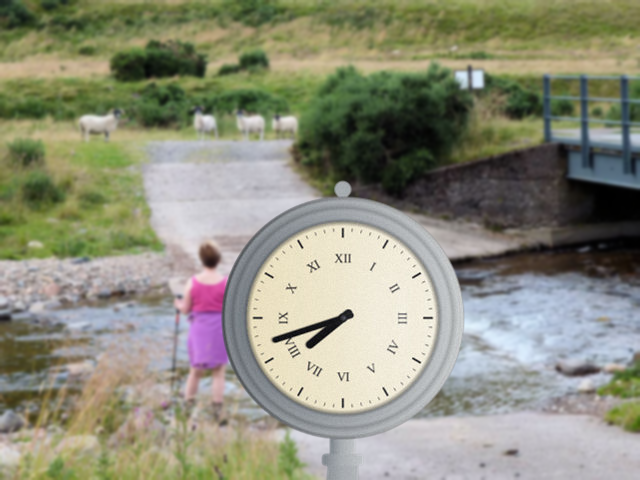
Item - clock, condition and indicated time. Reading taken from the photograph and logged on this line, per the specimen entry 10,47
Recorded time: 7,42
